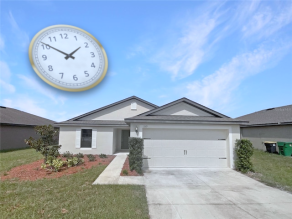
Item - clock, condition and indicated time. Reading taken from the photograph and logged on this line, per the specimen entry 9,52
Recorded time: 1,51
